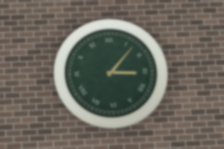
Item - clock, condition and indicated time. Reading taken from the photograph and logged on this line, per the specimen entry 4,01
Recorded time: 3,07
